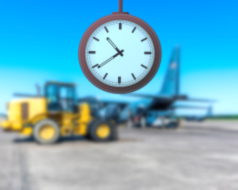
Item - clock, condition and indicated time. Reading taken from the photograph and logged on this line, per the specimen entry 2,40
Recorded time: 10,39
